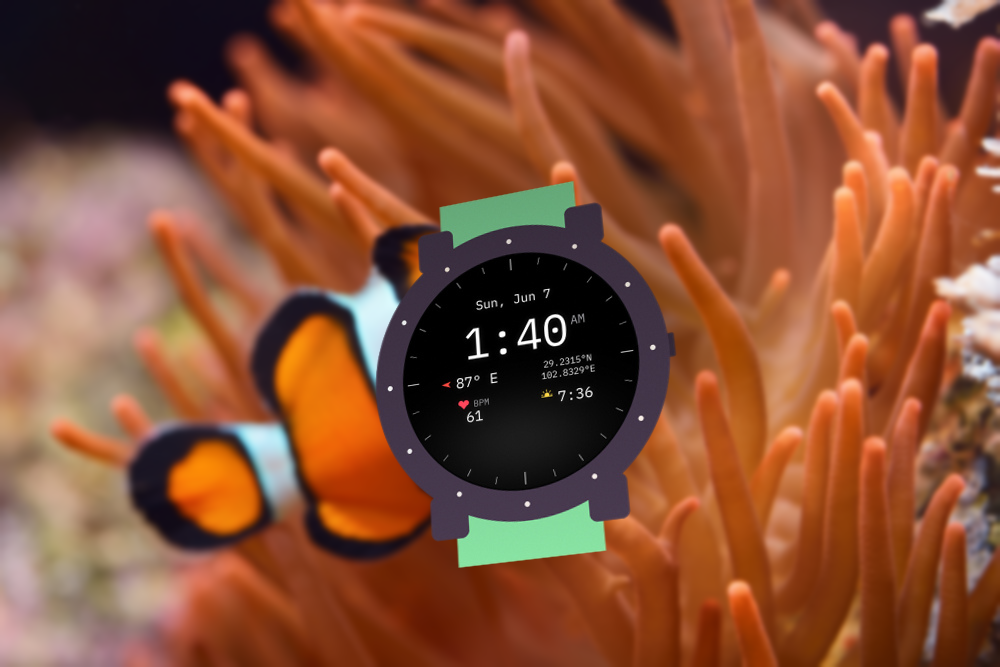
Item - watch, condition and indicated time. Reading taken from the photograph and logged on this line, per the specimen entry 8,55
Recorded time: 1,40
